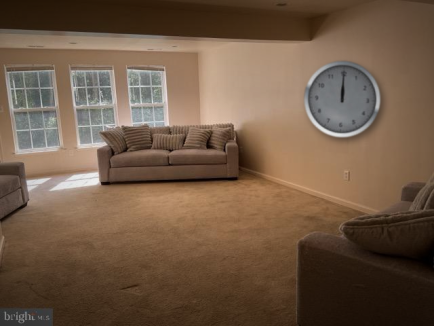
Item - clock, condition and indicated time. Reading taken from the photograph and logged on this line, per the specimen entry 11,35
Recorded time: 12,00
